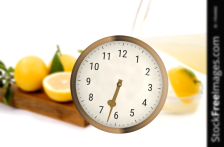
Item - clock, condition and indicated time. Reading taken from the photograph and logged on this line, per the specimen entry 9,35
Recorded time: 6,32
